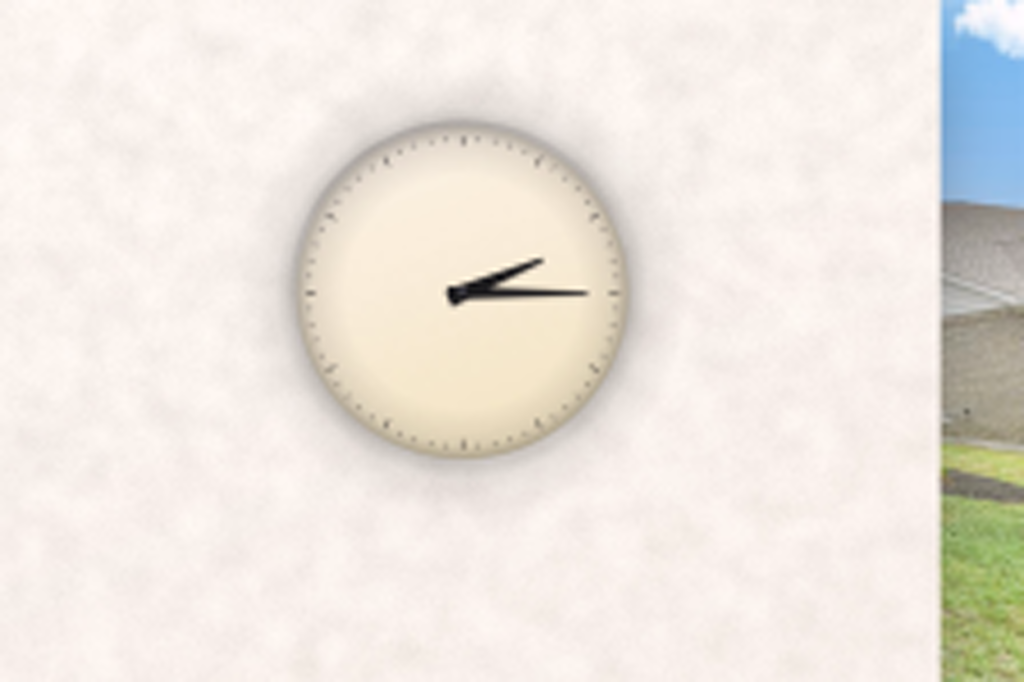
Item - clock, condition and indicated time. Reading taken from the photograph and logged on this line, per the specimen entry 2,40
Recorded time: 2,15
